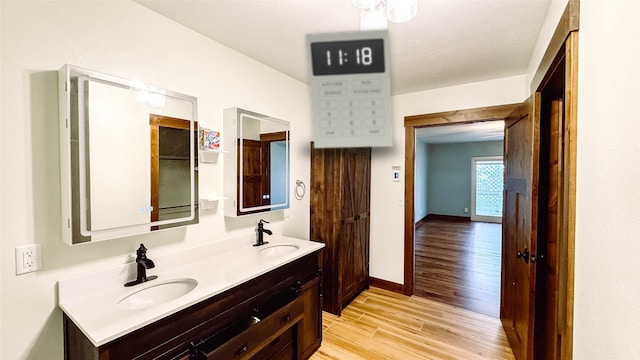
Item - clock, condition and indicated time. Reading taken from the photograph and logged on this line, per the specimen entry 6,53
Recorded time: 11,18
